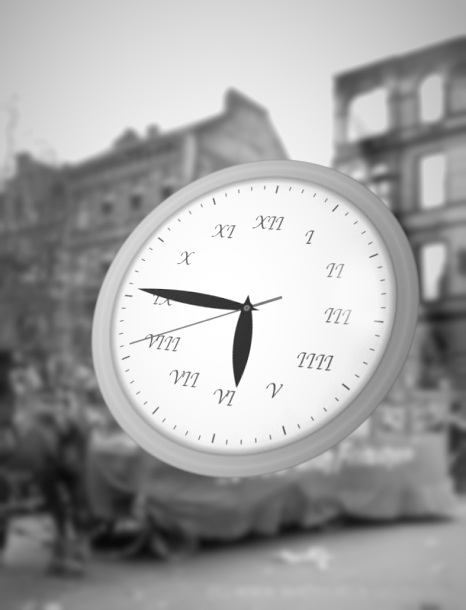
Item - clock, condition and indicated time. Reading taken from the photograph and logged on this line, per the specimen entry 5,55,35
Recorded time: 5,45,41
